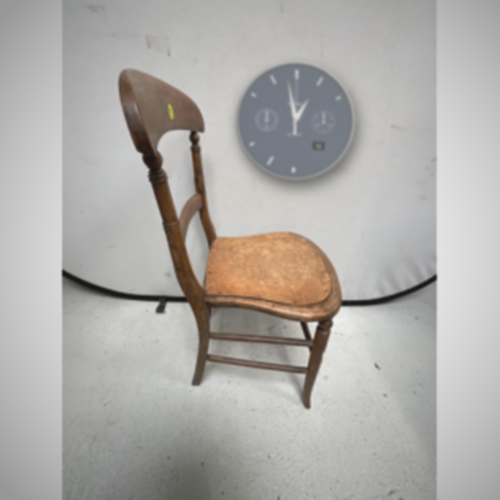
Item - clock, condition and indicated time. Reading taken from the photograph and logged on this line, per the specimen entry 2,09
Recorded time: 12,58
